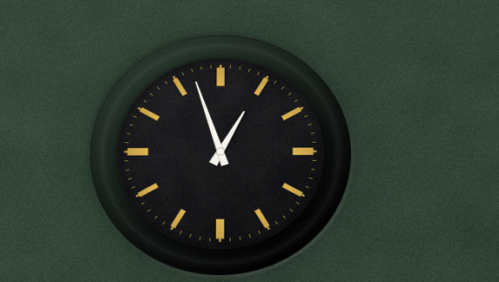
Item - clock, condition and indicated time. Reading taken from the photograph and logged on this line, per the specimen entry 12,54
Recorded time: 12,57
